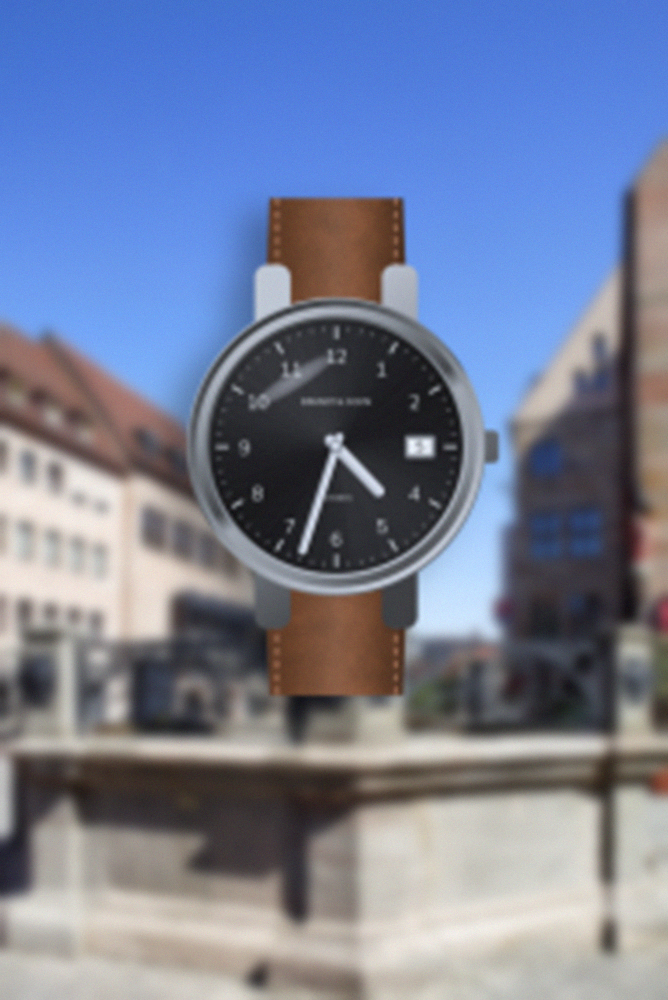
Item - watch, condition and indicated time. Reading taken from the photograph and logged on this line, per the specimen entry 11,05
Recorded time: 4,33
